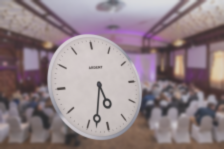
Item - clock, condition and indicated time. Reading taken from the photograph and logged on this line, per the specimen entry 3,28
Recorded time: 5,33
